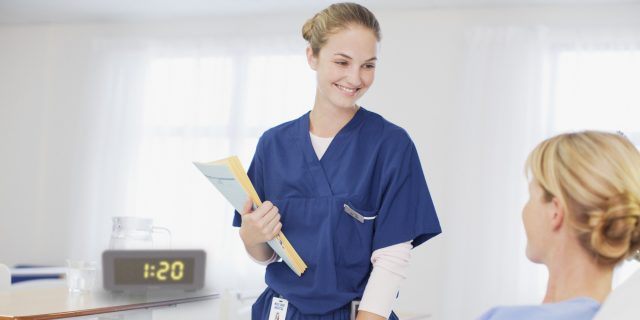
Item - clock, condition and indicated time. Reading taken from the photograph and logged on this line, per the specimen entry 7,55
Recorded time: 1,20
